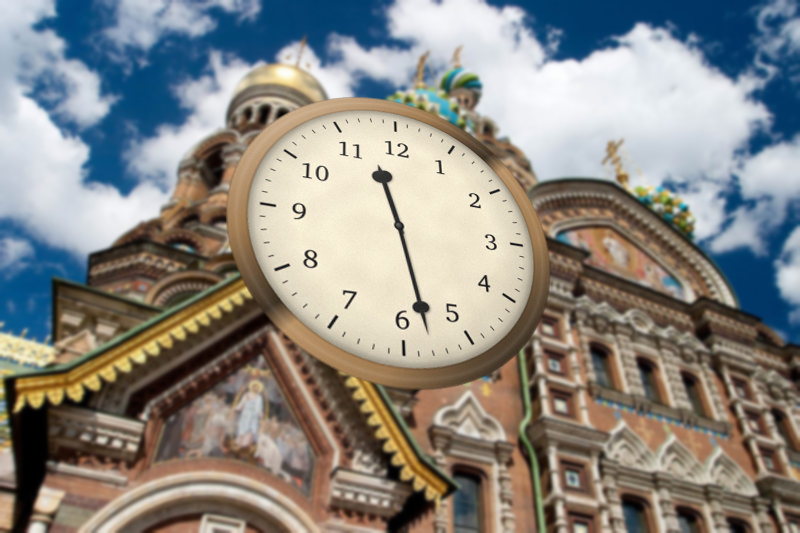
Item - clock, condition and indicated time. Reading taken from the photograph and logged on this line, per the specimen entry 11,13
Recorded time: 11,28
